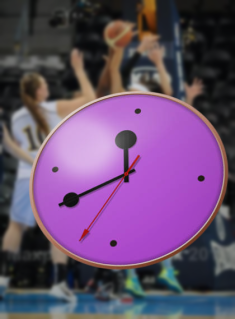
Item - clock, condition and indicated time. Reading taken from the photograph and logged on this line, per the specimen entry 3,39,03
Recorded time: 11,39,34
